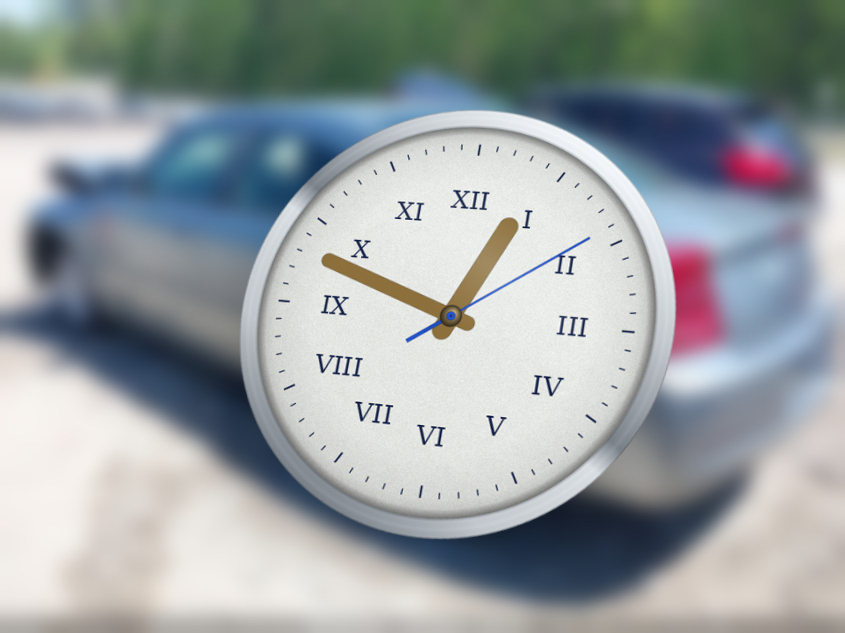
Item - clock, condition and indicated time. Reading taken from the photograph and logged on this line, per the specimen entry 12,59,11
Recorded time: 12,48,09
